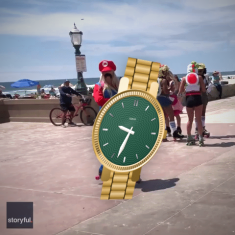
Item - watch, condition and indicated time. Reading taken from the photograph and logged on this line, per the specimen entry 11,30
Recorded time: 9,33
